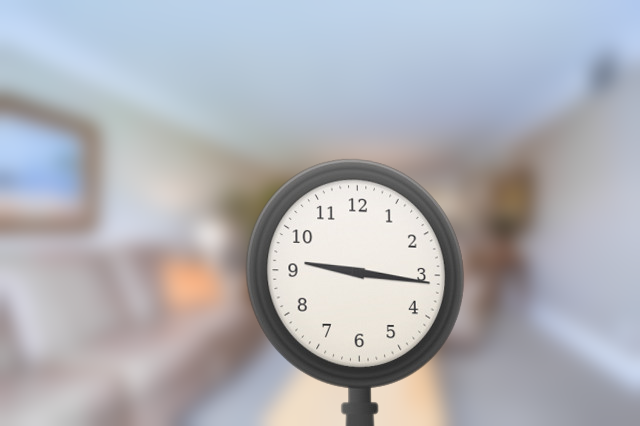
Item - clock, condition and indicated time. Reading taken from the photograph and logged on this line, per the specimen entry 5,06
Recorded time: 9,16
